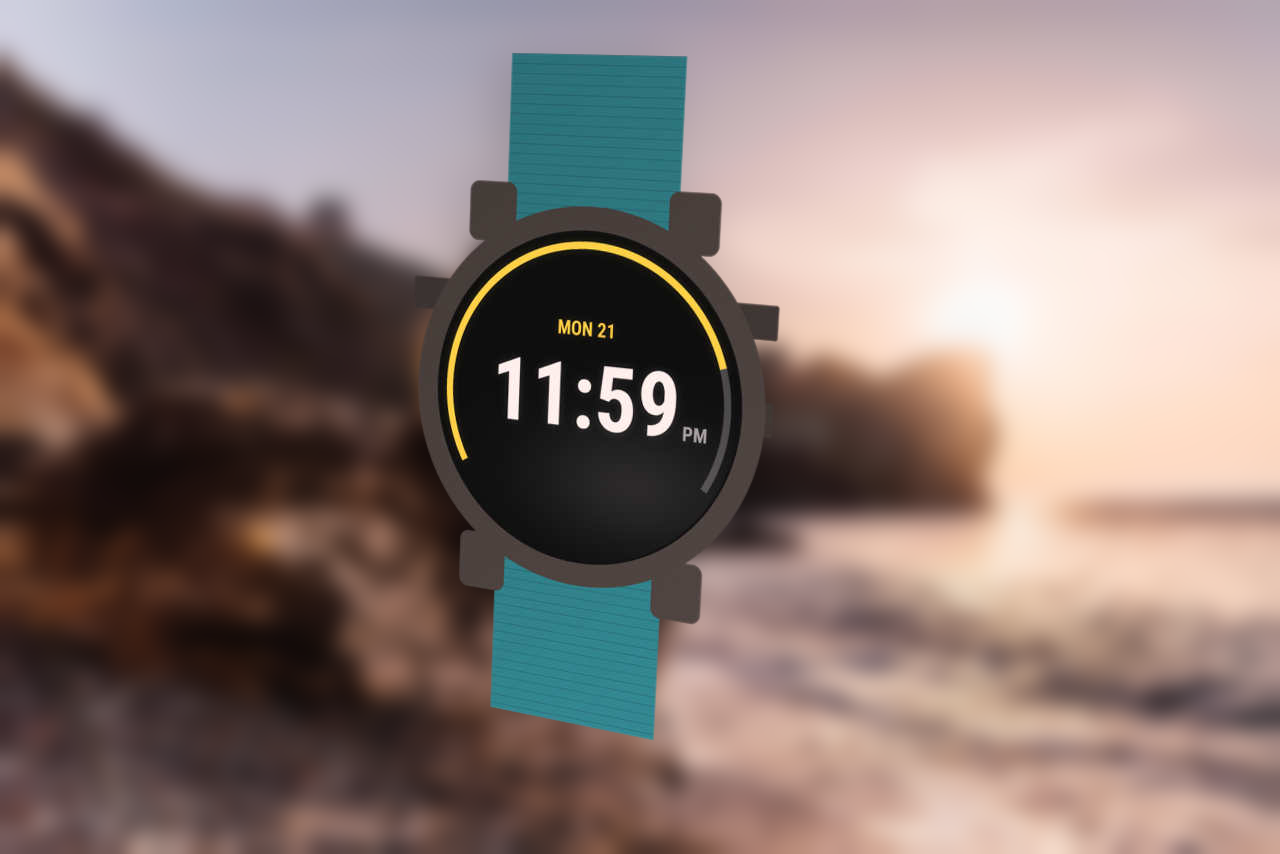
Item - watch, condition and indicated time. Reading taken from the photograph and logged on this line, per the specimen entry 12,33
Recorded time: 11,59
